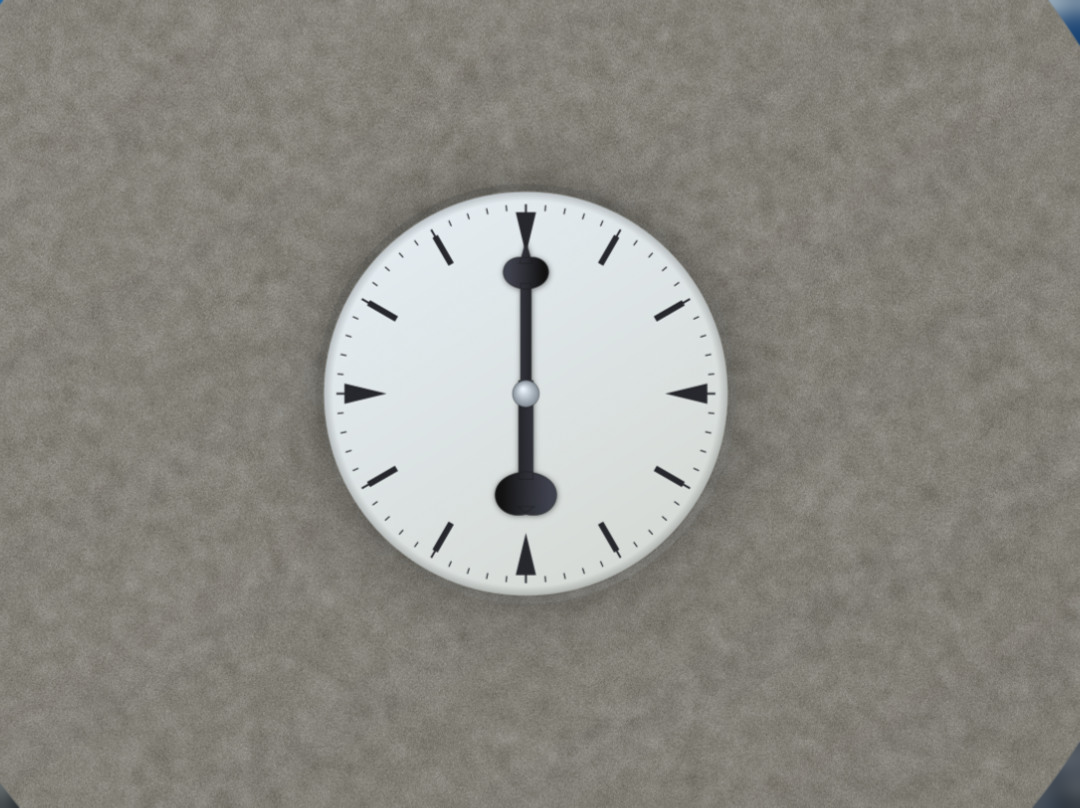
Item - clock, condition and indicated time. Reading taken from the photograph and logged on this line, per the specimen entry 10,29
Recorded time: 6,00
